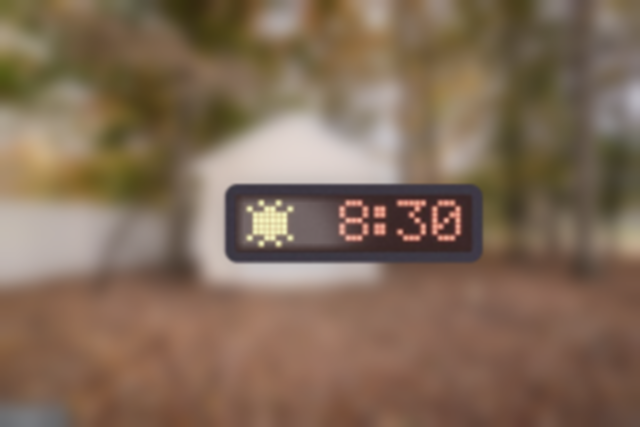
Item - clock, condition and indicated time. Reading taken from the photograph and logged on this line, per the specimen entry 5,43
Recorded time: 8,30
